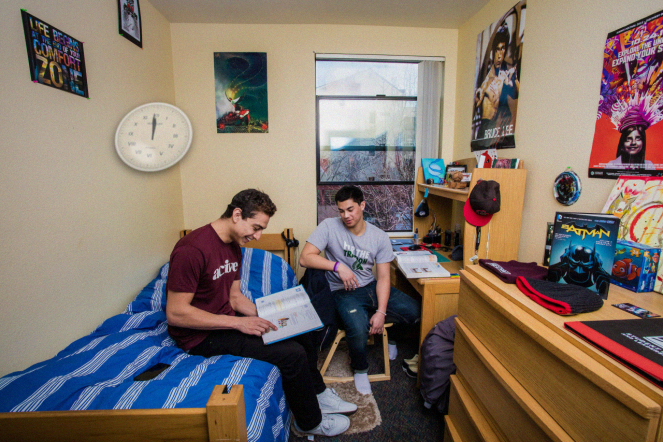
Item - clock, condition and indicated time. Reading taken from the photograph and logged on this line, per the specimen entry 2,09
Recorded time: 11,59
